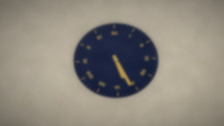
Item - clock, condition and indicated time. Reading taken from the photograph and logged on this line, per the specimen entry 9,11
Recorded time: 5,26
